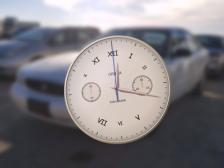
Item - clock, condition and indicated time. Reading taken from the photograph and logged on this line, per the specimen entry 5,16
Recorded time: 12,18
